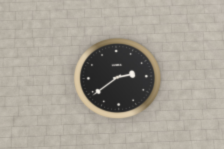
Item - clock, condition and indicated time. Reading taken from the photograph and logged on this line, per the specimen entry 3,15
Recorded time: 2,39
